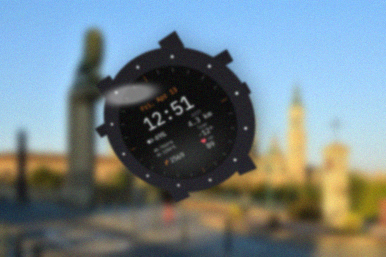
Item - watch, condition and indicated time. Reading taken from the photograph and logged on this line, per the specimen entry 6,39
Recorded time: 12,51
